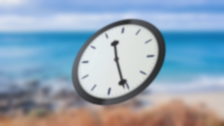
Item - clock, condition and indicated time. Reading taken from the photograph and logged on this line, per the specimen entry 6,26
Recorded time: 11,26
